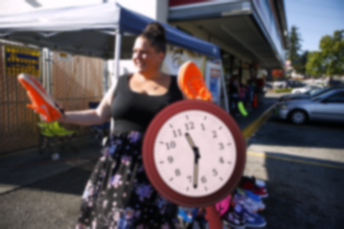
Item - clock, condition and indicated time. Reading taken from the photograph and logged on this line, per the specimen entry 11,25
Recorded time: 11,33
